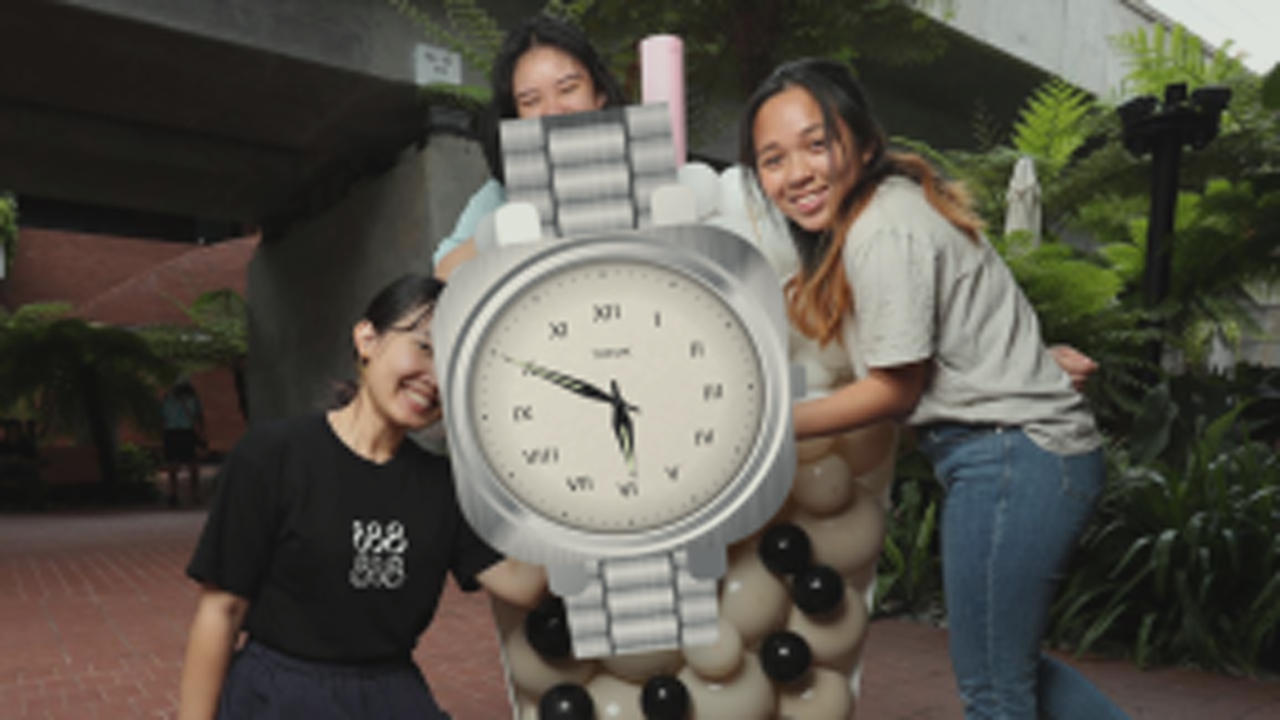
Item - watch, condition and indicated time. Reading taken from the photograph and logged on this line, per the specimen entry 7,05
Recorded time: 5,50
